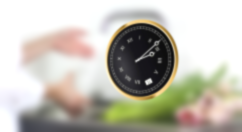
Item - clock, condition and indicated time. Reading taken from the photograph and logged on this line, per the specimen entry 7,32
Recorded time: 3,13
